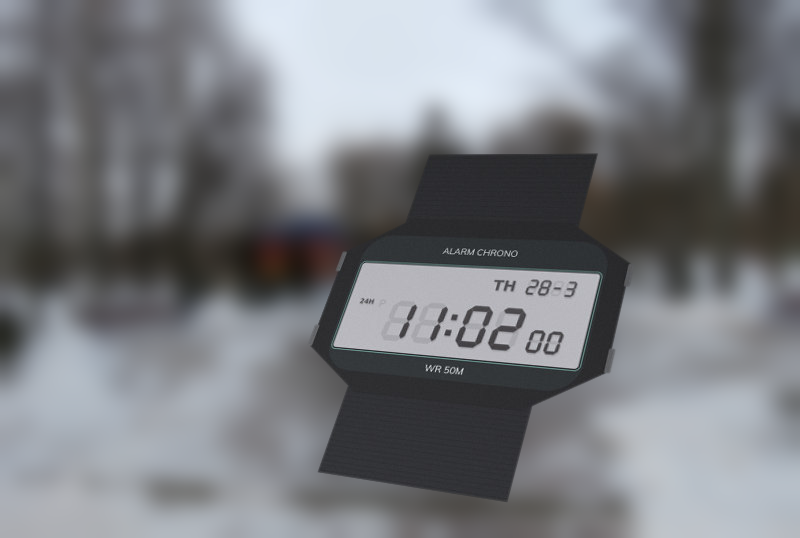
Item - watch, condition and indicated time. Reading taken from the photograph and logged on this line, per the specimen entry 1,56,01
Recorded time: 11,02,00
